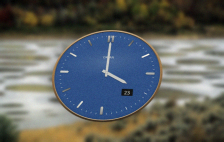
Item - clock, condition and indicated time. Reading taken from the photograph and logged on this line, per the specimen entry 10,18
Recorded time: 4,00
